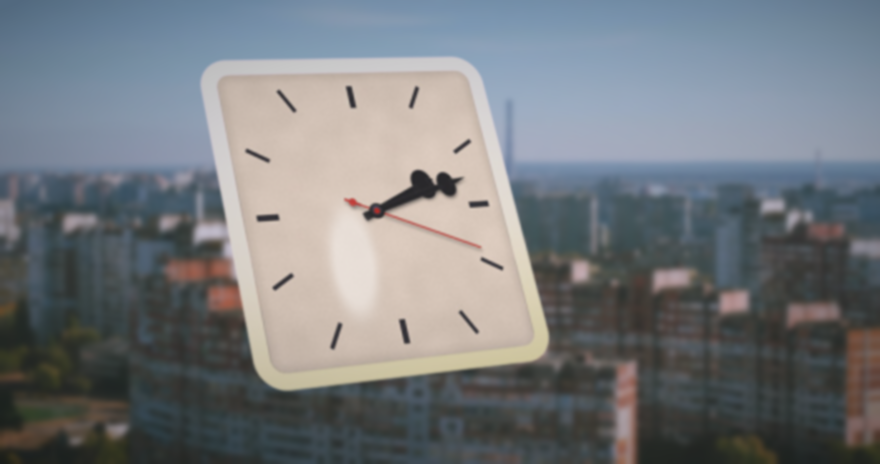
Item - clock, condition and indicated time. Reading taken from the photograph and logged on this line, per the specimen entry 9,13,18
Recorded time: 2,12,19
